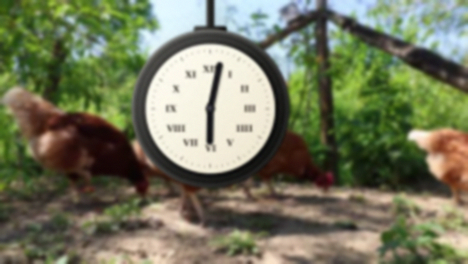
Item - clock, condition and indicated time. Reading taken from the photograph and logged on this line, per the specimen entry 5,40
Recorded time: 6,02
